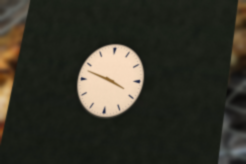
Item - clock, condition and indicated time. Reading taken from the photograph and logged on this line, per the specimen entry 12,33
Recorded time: 3,48
